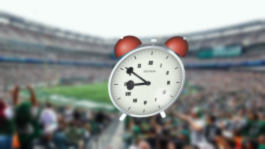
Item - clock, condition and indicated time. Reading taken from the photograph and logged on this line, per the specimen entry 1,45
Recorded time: 8,51
